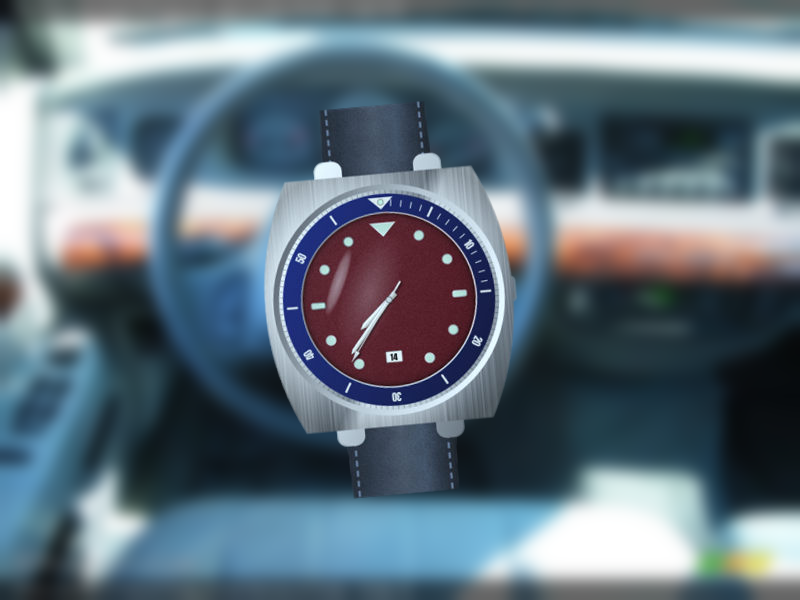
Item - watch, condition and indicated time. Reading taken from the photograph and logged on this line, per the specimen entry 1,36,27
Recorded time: 7,36,36
